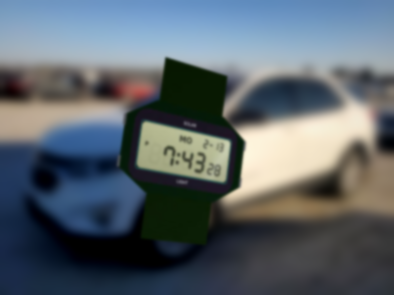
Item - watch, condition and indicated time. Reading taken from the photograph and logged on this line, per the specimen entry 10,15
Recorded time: 7,43
